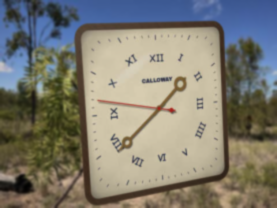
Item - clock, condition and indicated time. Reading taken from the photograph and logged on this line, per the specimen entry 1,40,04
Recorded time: 1,38,47
